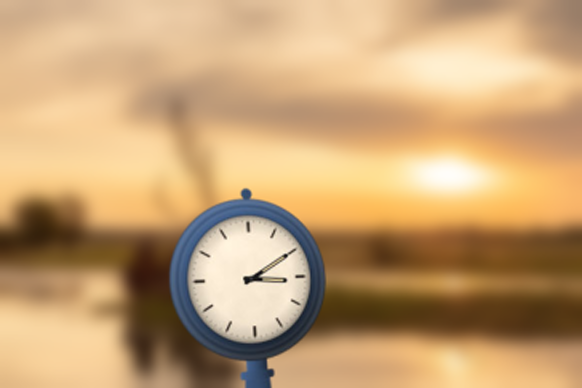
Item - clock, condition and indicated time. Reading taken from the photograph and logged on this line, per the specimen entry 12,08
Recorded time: 3,10
